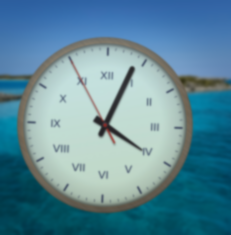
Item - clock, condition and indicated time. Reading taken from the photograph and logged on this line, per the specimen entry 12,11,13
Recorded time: 4,03,55
